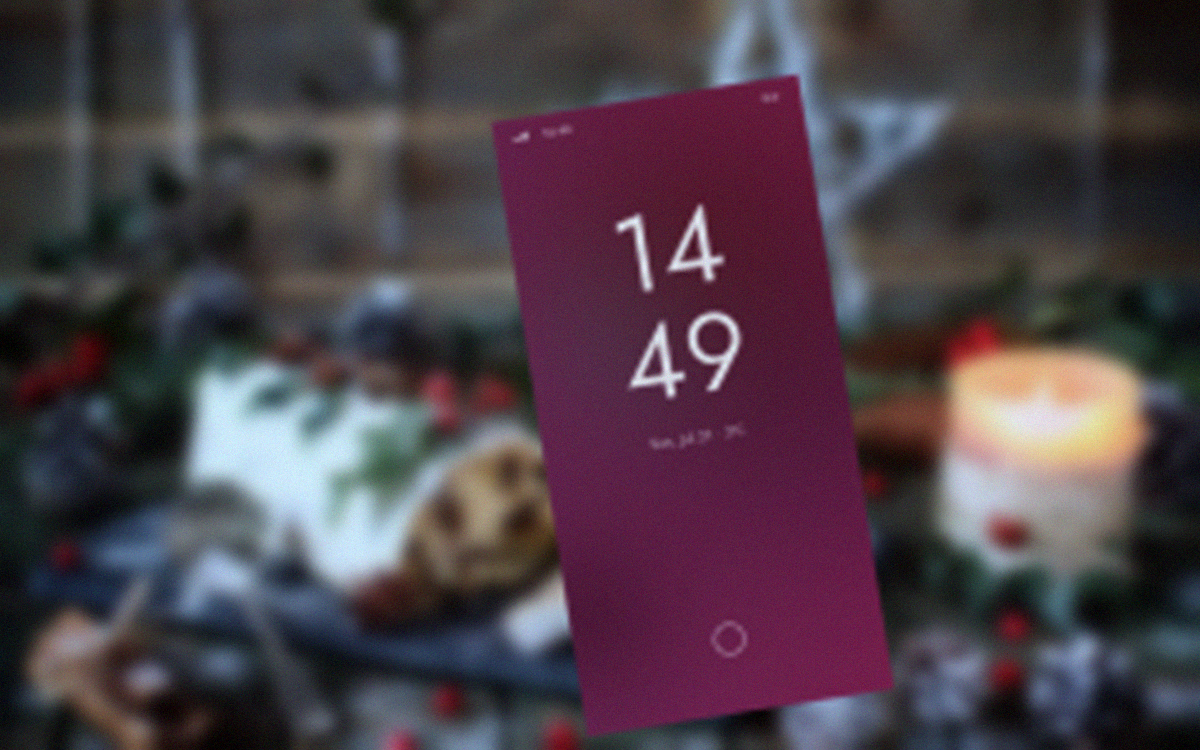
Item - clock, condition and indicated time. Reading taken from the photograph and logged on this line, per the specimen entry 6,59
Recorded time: 14,49
